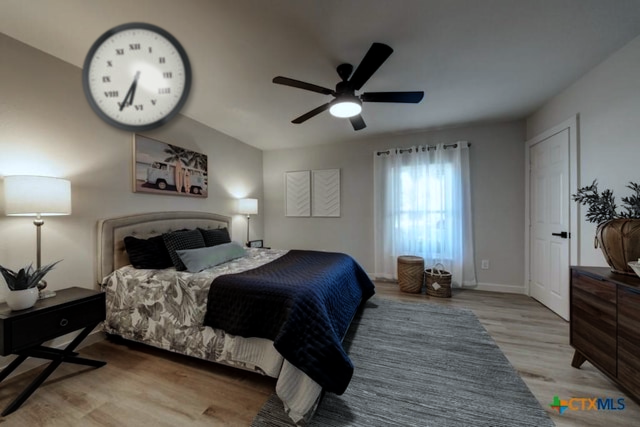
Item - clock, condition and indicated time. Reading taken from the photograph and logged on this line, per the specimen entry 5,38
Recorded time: 6,35
